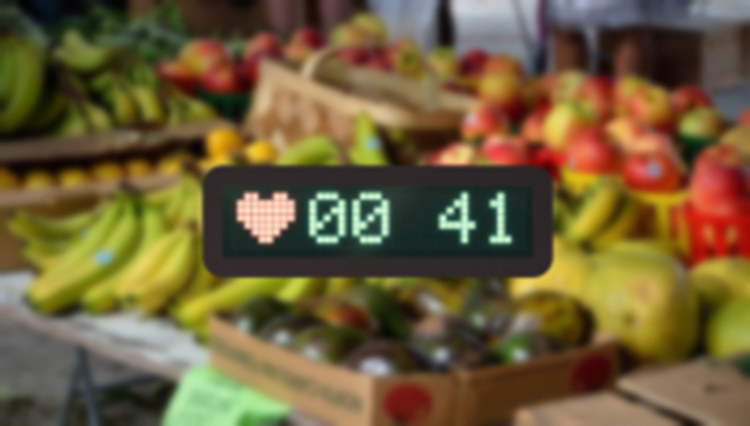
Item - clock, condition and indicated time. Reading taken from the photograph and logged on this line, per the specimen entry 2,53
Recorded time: 0,41
